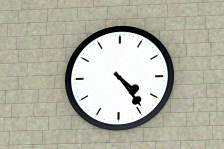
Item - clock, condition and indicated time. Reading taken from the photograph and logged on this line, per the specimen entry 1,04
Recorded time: 4,24
